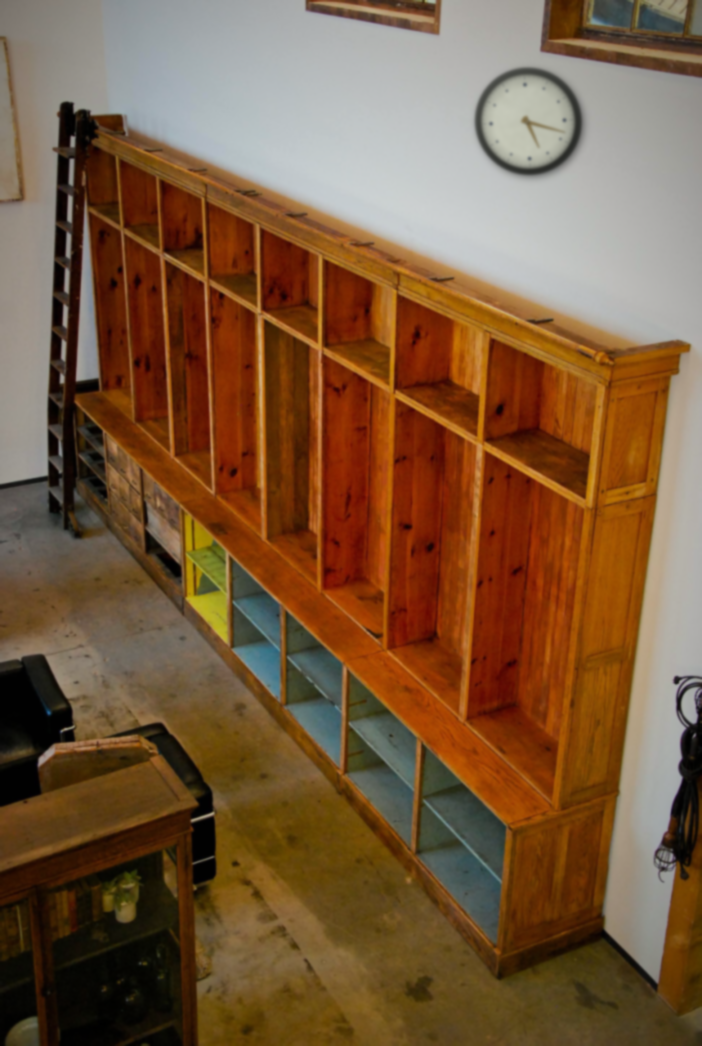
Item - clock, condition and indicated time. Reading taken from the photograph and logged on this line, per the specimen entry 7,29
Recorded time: 5,18
